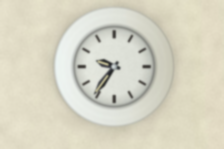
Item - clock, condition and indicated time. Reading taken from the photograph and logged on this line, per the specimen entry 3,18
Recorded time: 9,36
